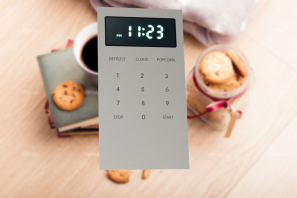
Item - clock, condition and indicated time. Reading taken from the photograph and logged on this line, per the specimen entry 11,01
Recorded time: 11,23
